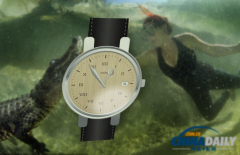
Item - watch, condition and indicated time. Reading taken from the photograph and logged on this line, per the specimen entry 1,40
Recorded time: 12,54
